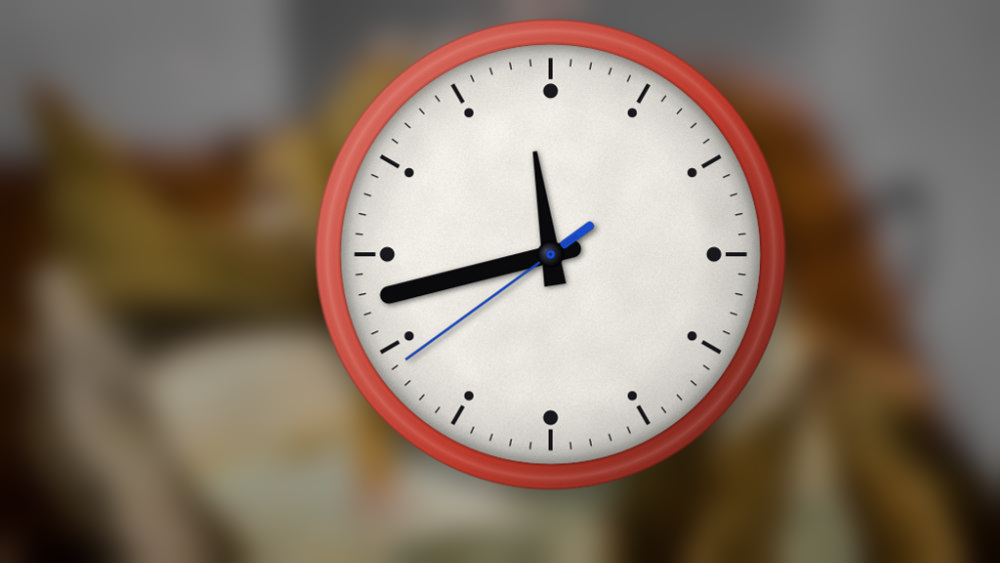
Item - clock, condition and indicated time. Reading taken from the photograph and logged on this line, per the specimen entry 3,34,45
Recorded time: 11,42,39
